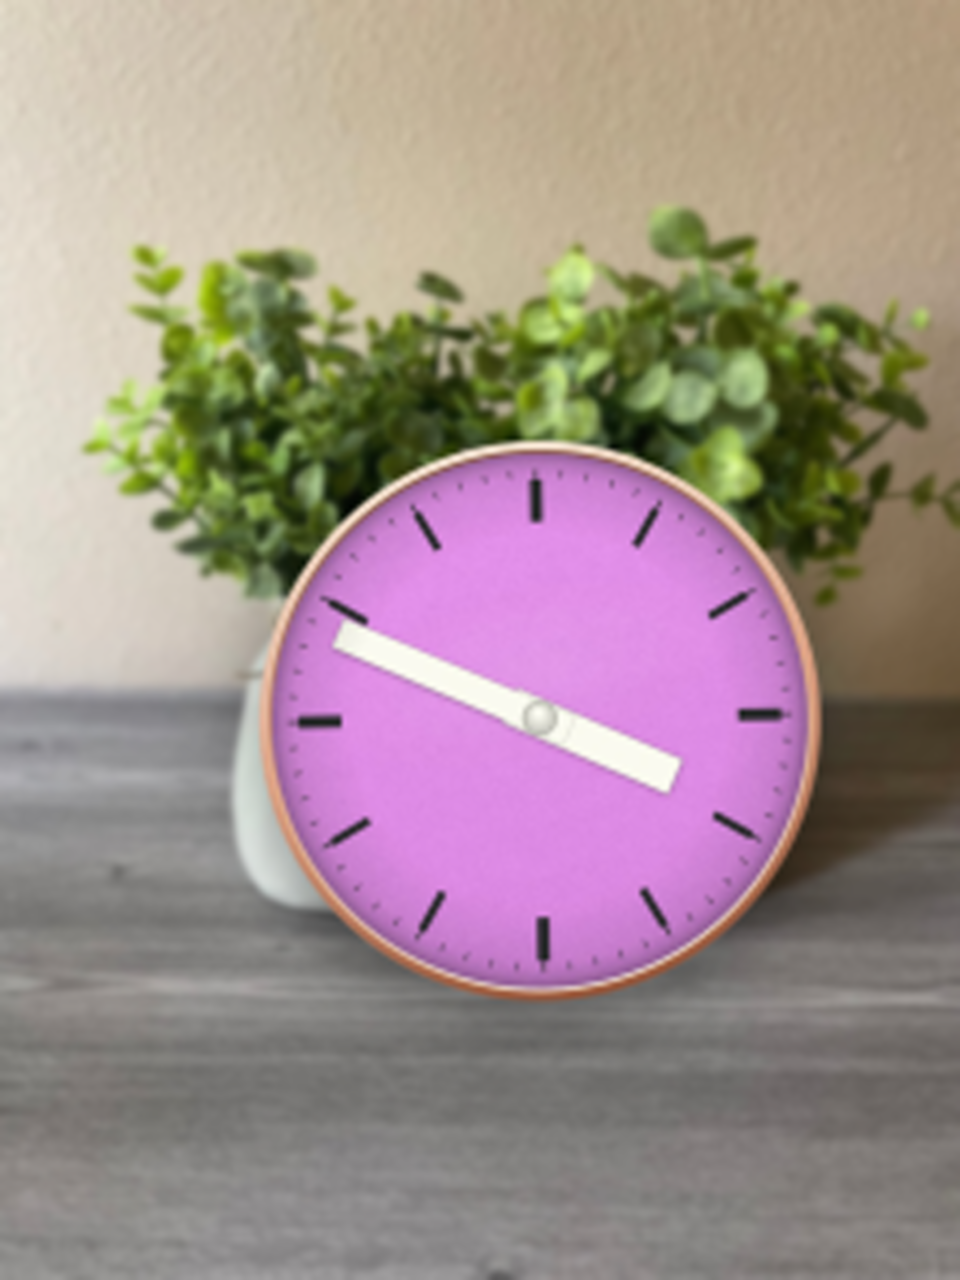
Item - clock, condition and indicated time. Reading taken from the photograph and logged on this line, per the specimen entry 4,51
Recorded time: 3,49
